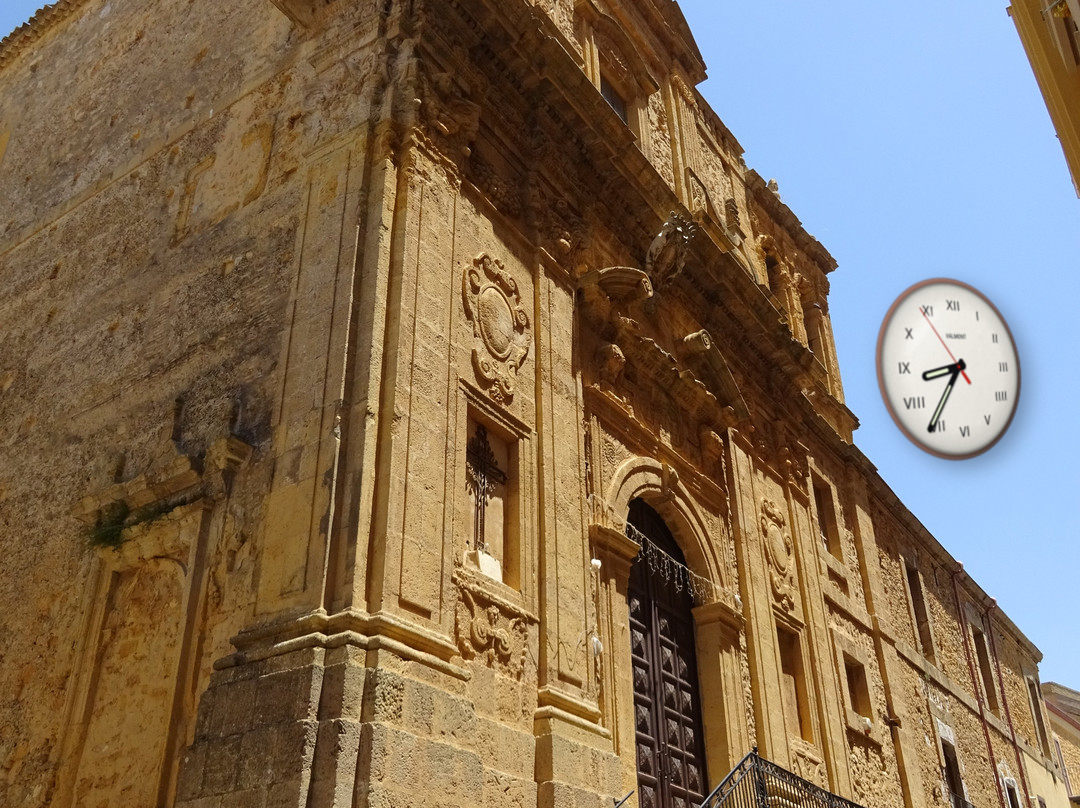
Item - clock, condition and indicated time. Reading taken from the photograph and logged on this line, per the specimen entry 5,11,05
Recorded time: 8,35,54
